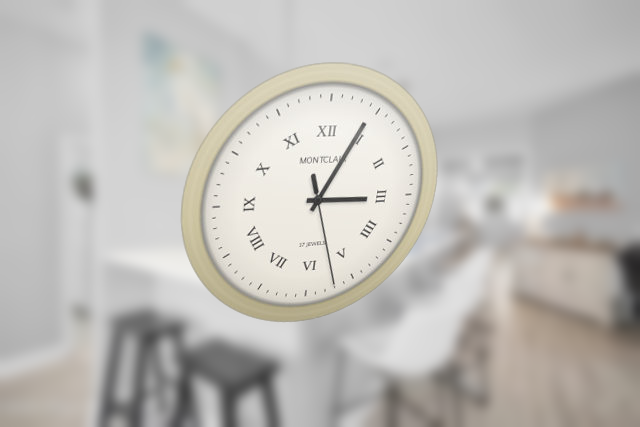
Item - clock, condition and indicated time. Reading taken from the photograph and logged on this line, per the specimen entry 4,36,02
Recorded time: 3,04,27
